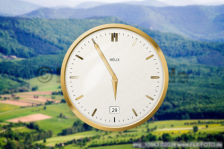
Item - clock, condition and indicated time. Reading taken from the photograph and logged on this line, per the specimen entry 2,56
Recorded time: 5,55
